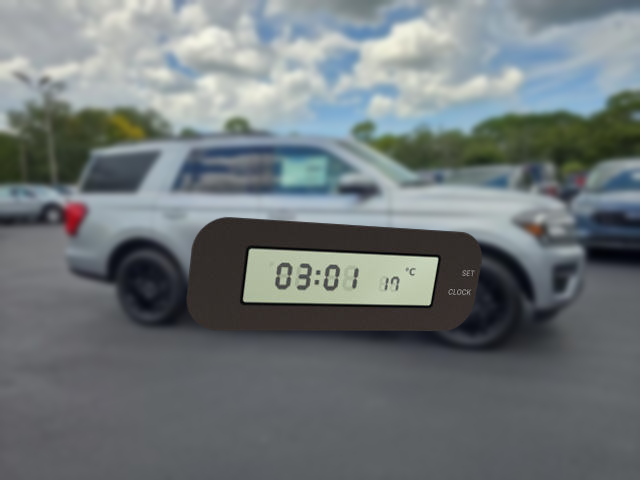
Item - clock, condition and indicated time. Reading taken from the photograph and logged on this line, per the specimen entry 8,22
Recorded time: 3,01
